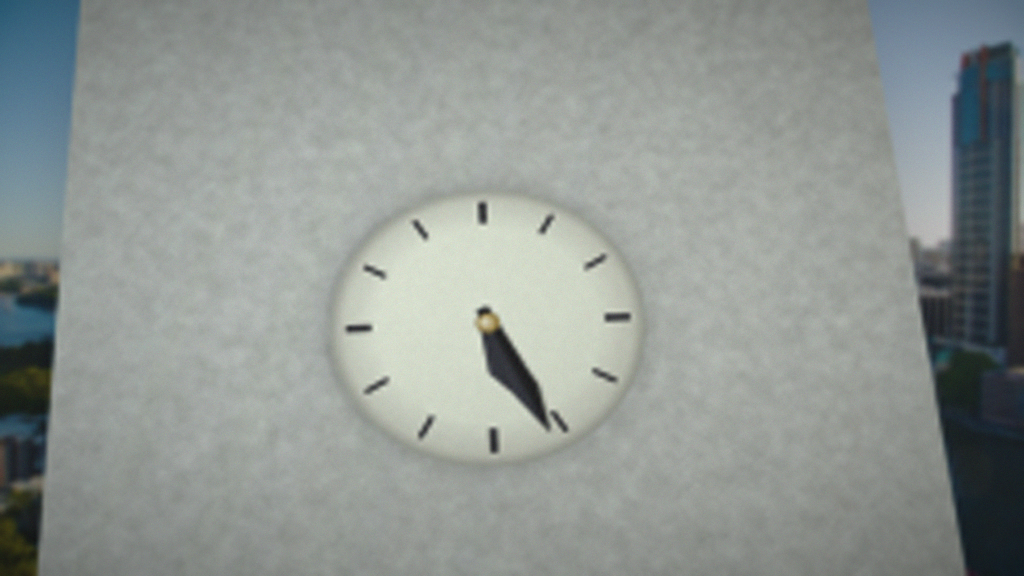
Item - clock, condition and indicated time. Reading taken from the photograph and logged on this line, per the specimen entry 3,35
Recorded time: 5,26
